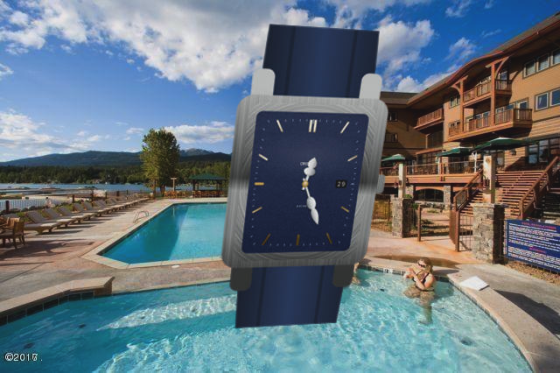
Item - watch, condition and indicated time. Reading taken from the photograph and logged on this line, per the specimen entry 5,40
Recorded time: 12,26
